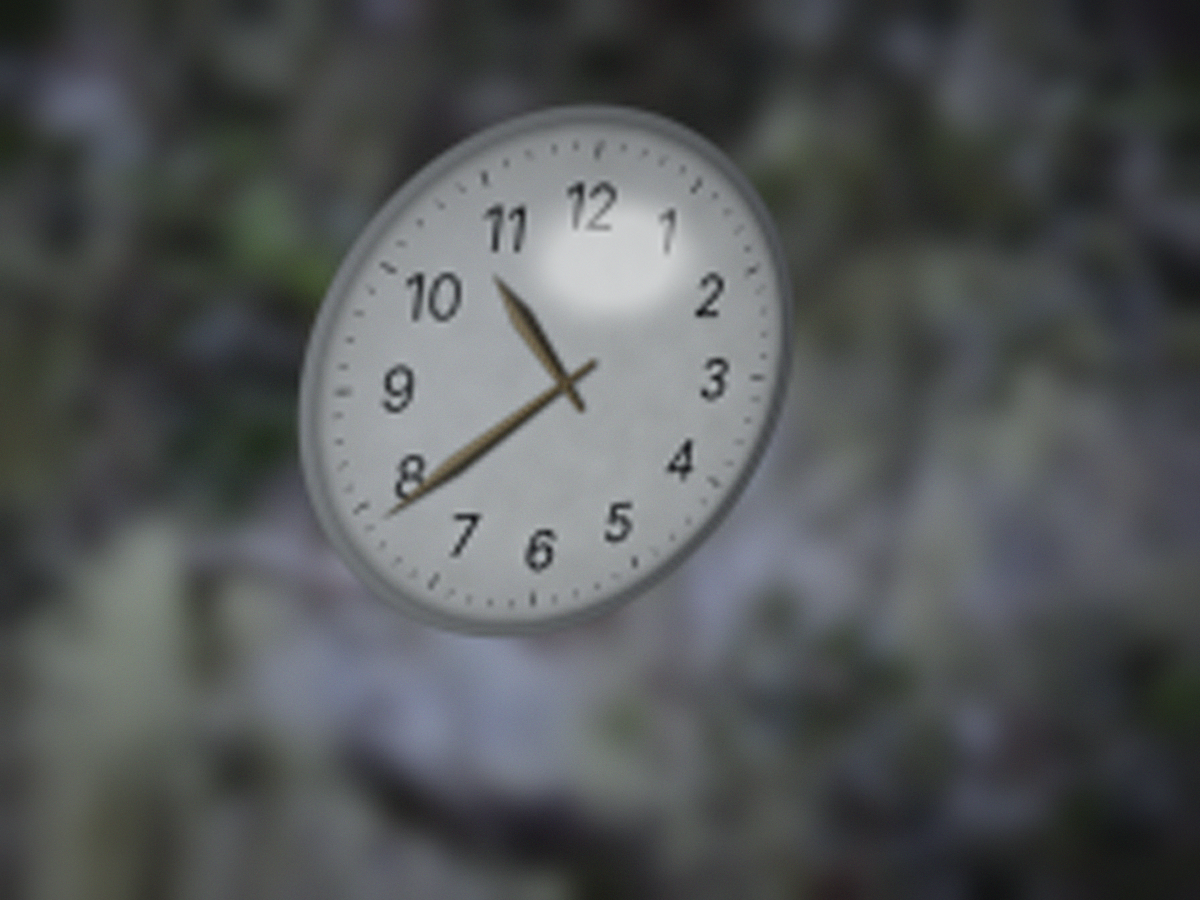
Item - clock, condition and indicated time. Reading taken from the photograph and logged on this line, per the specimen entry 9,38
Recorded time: 10,39
